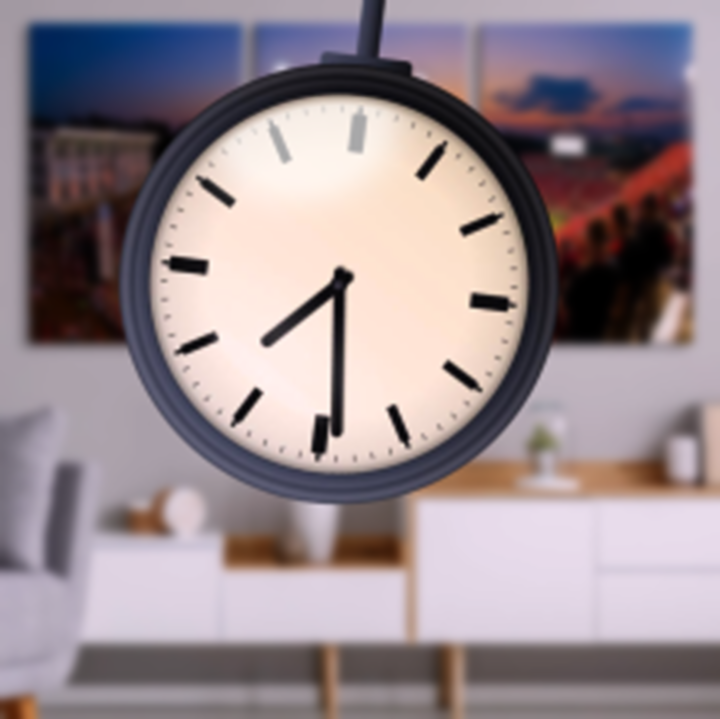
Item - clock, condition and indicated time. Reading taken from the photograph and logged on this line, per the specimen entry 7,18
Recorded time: 7,29
